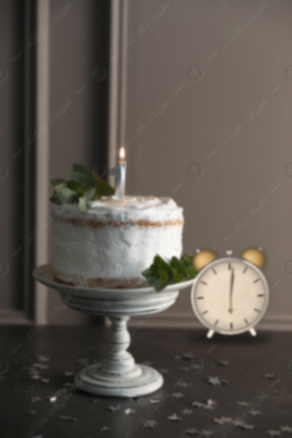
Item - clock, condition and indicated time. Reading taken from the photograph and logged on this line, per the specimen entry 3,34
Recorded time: 6,01
